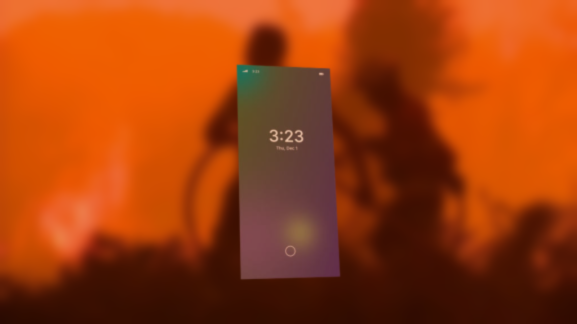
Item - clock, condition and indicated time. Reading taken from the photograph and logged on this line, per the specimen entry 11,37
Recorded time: 3,23
